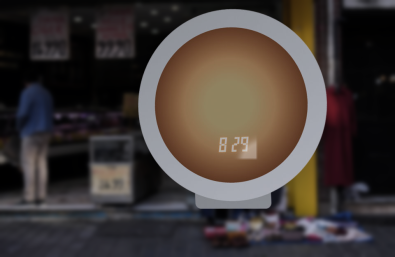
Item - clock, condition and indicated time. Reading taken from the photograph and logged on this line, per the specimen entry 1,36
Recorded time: 8,29
